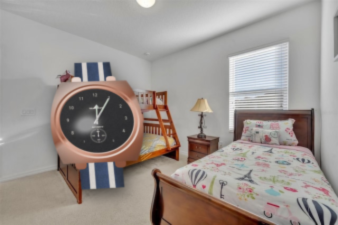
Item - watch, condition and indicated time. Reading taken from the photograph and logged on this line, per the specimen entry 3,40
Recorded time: 12,05
